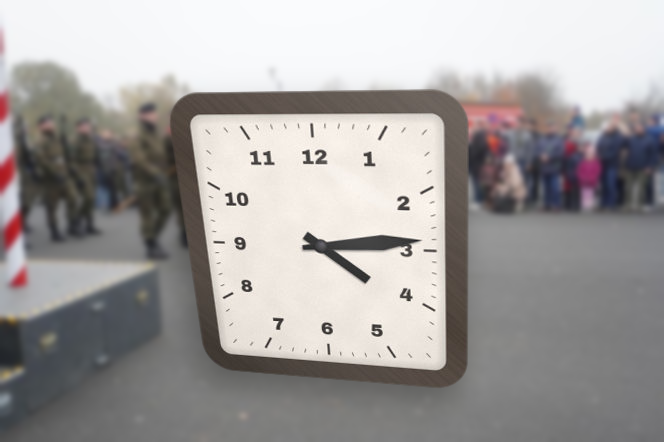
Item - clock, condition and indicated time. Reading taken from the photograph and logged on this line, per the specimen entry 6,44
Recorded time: 4,14
